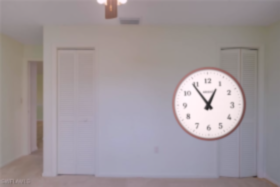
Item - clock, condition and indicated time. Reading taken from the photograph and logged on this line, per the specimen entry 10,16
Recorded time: 12,54
